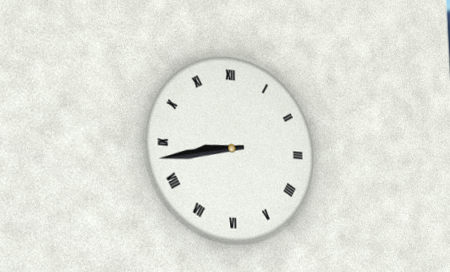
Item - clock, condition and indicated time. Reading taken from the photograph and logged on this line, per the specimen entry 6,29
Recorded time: 8,43
